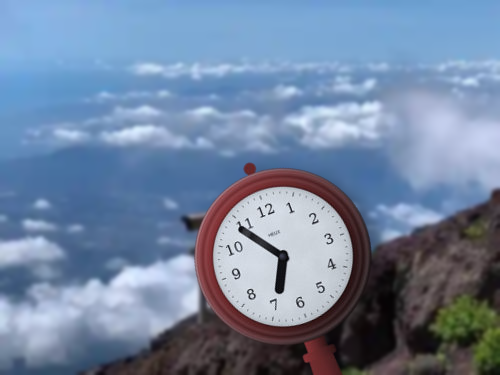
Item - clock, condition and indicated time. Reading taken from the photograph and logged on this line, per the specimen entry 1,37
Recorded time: 6,54
